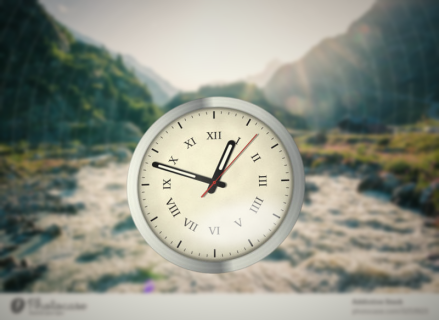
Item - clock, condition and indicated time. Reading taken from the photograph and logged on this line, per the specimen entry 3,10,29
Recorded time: 12,48,07
